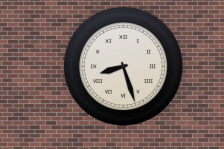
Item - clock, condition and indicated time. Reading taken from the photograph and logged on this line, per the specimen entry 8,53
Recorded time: 8,27
